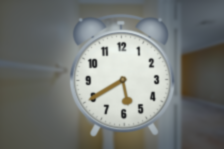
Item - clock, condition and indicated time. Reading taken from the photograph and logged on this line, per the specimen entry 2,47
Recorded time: 5,40
